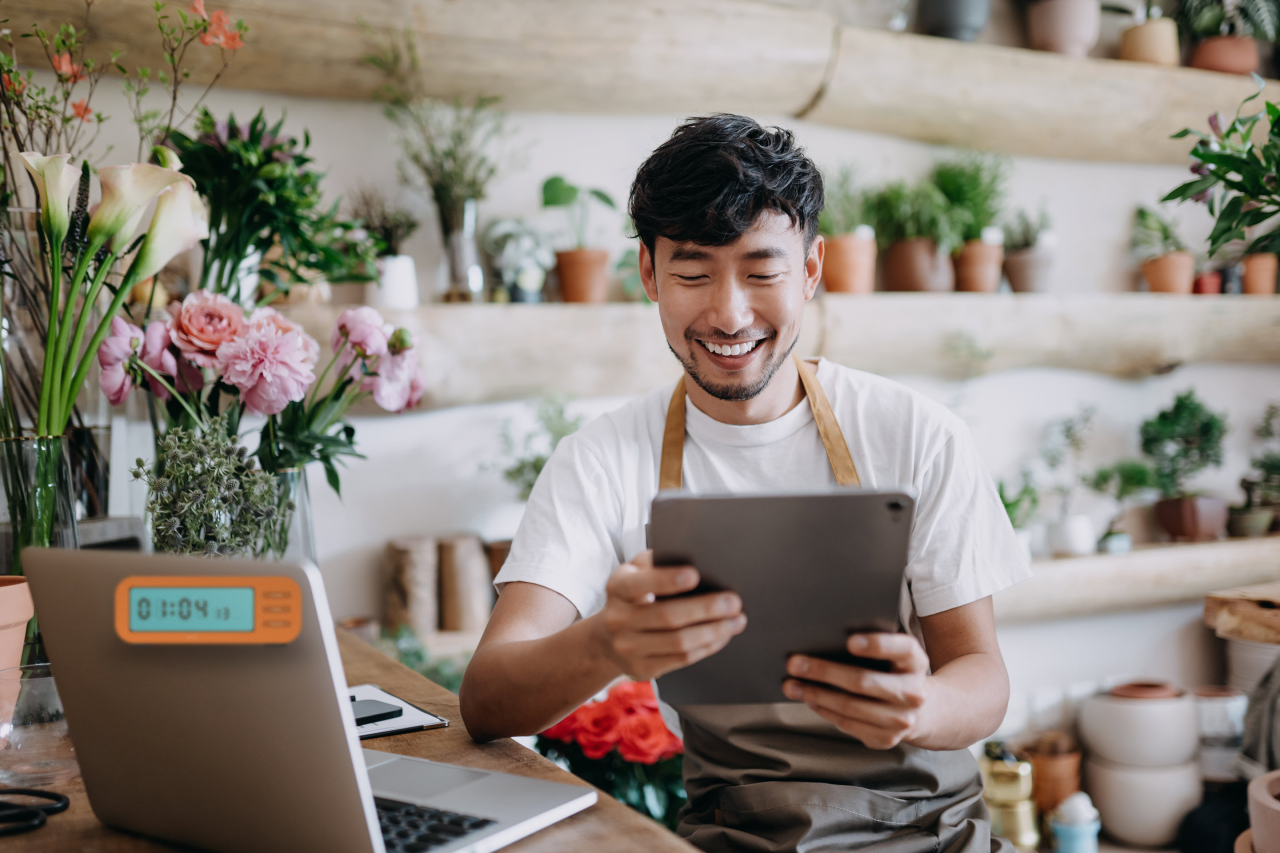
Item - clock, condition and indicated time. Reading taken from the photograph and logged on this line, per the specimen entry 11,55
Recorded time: 1,04
